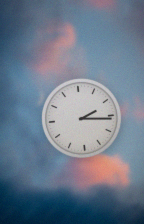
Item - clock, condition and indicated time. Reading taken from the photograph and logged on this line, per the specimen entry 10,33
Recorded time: 2,16
